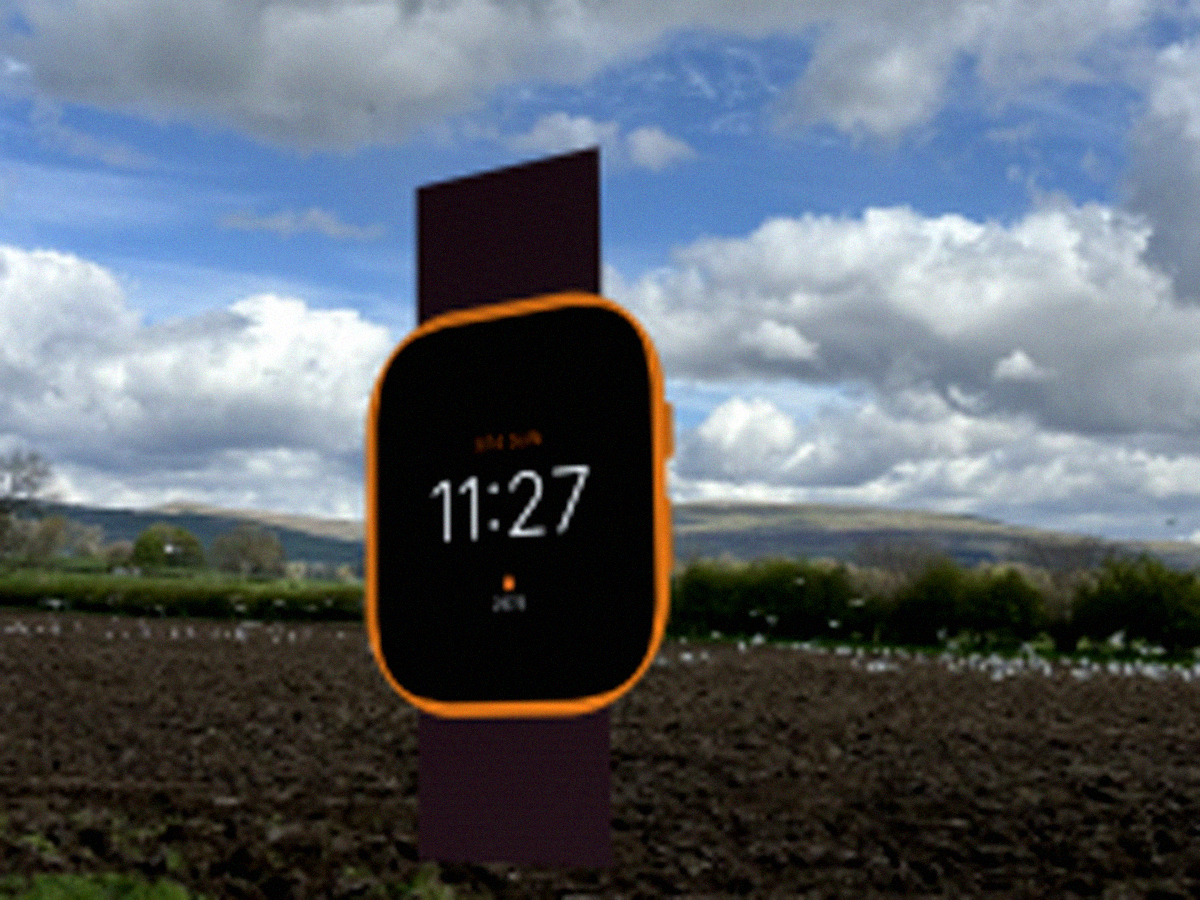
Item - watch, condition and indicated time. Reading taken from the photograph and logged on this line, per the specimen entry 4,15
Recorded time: 11,27
